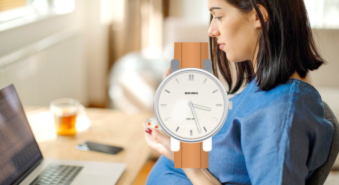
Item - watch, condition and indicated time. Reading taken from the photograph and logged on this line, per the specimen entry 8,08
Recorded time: 3,27
